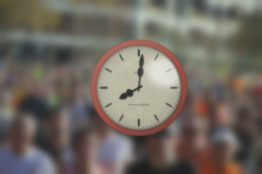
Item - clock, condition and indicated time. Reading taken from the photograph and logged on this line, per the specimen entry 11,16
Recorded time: 8,01
